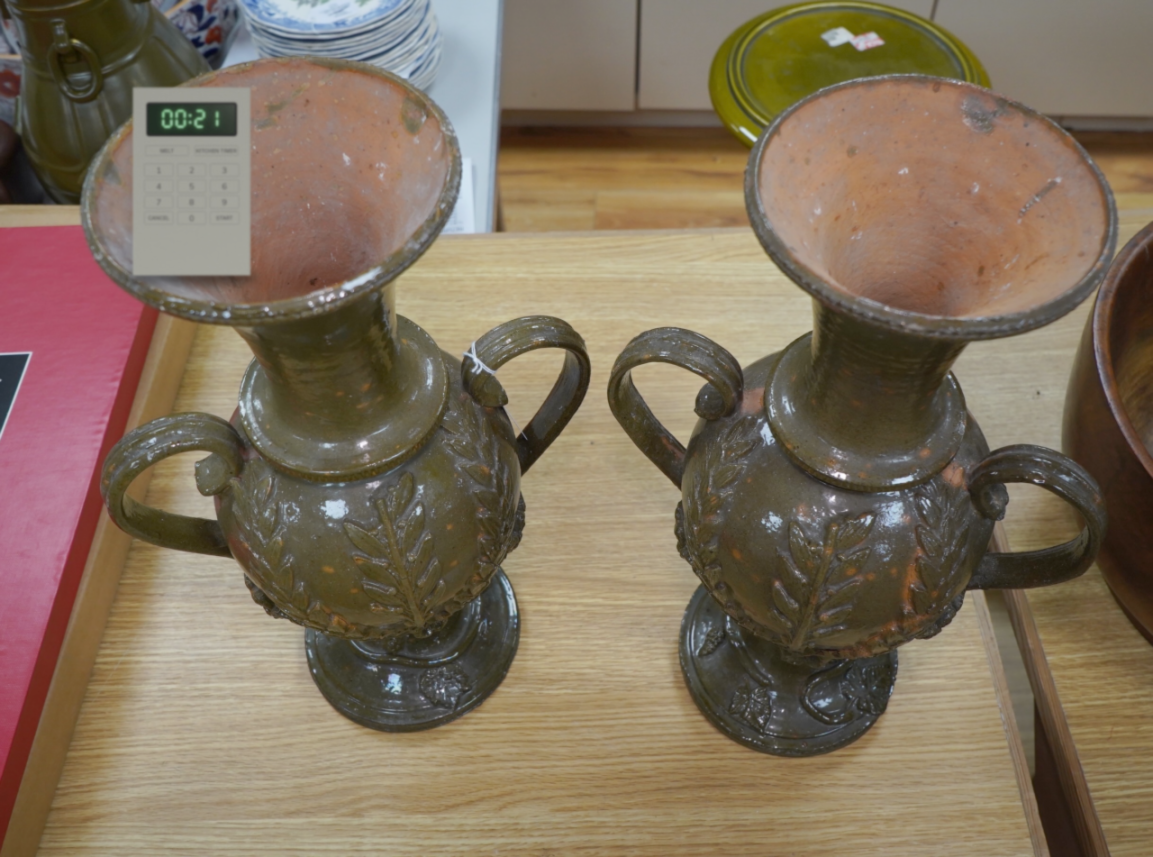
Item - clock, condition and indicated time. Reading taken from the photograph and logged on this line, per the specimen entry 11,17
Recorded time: 0,21
